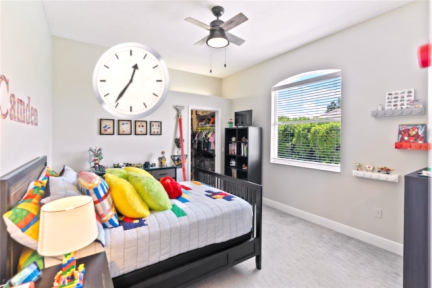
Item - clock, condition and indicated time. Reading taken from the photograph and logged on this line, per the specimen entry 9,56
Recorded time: 12,36
